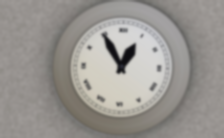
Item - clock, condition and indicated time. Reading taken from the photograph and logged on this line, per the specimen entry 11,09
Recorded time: 12,55
